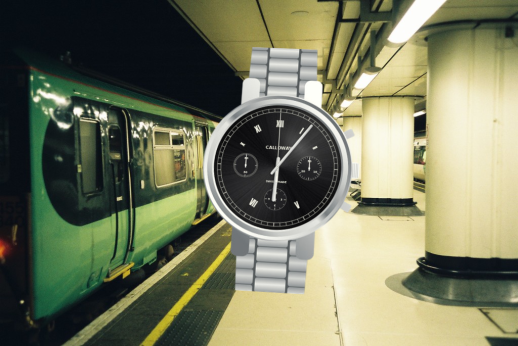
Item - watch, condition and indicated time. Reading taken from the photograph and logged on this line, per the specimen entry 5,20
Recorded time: 6,06
